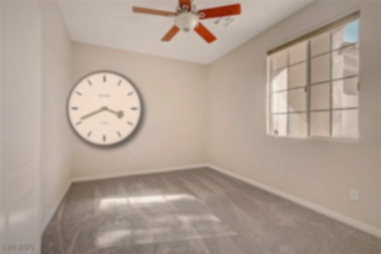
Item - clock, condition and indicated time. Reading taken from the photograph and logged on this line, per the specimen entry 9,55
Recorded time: 3,41
